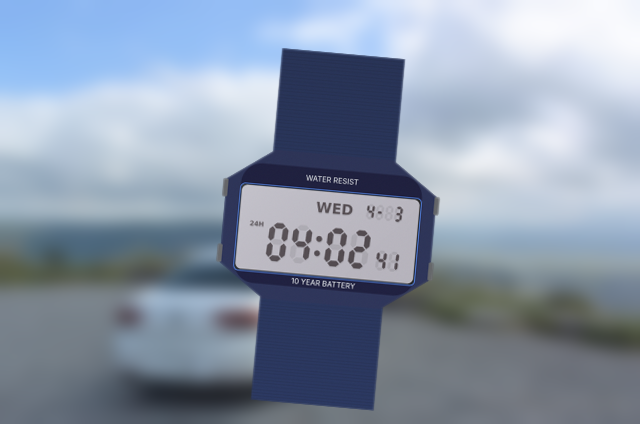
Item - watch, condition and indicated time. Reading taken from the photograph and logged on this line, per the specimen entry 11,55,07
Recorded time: 4,02,41
